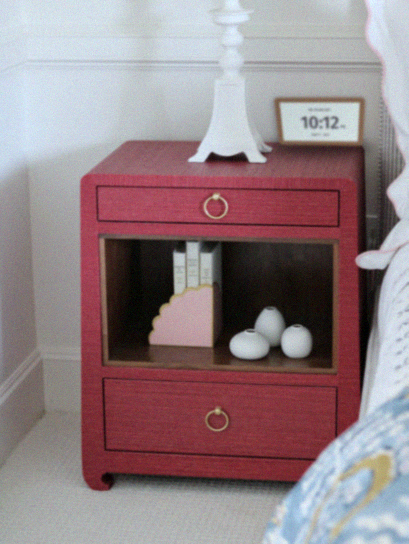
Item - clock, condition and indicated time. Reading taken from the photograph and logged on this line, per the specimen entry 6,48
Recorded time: 10,12
